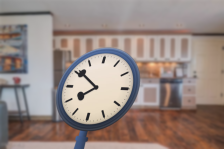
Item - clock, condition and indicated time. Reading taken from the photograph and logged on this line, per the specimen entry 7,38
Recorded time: 7,51
